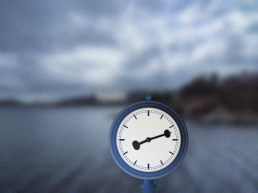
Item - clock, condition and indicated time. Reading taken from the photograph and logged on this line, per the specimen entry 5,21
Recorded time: 8,12
